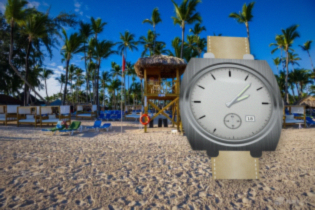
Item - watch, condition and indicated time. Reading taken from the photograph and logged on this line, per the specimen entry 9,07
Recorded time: 2,07
